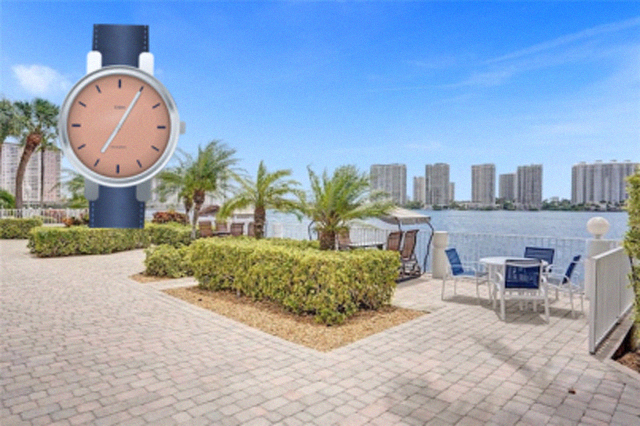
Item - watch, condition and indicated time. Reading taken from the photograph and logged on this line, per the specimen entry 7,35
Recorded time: 7,05
